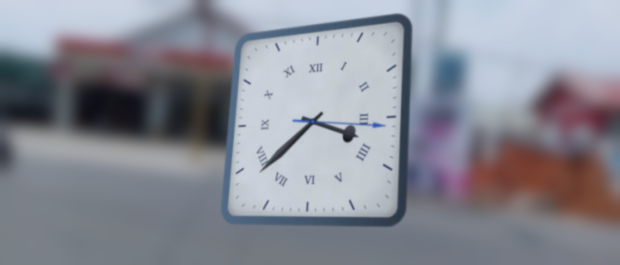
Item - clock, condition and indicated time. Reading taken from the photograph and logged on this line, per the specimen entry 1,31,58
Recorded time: 3,38,16
